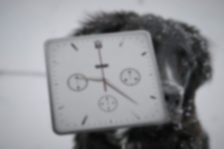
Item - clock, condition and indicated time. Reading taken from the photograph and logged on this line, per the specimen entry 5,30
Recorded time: 9,23
